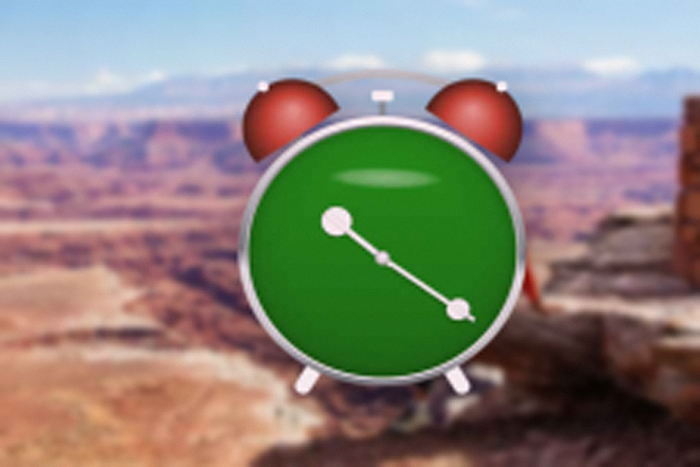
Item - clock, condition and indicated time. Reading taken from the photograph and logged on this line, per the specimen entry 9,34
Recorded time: 10,21
